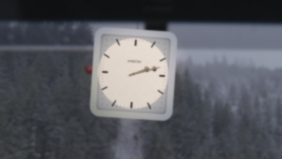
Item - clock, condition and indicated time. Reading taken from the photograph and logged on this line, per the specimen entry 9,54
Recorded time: 2,12
